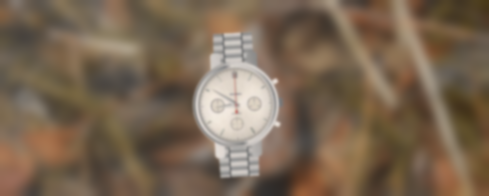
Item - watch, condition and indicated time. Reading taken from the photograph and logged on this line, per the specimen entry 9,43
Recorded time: 8,51
